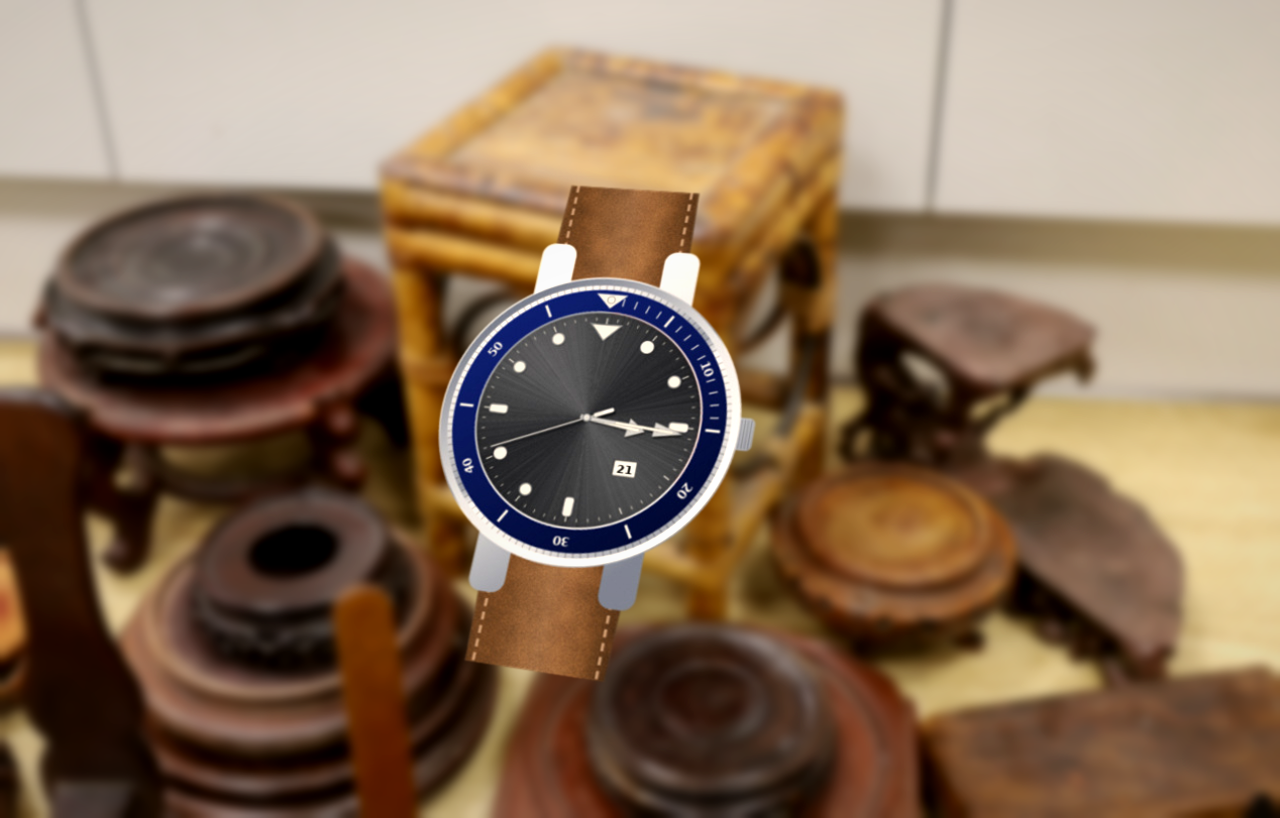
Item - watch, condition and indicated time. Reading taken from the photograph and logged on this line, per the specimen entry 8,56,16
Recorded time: 3,15,41
